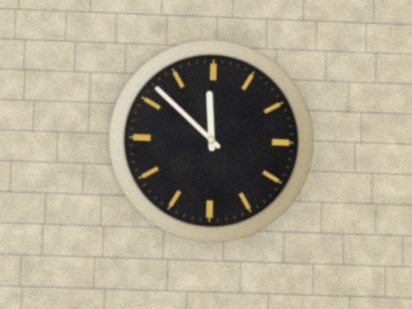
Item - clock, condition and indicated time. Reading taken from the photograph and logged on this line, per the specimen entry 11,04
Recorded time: 11,52
